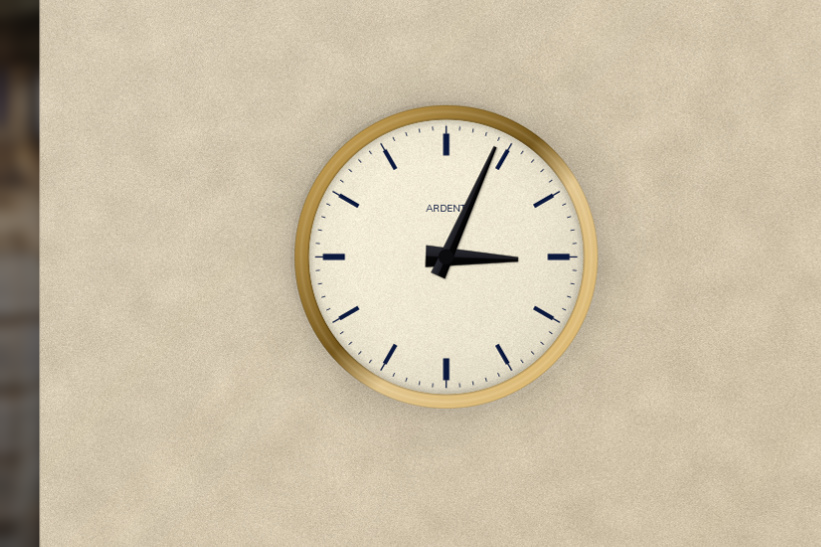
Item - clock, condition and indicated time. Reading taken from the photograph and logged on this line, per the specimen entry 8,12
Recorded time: 3,04
